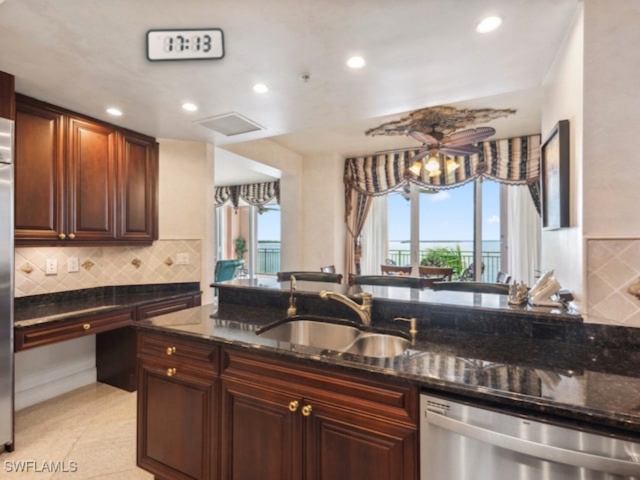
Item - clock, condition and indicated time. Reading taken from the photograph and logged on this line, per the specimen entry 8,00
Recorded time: 17,13
